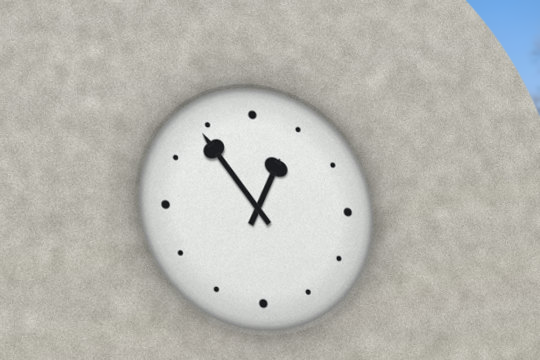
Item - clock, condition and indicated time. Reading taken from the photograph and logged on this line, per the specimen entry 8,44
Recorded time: 12,54
